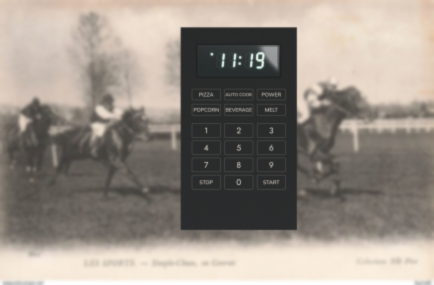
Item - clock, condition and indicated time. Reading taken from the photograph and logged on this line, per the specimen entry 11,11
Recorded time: 11,19
